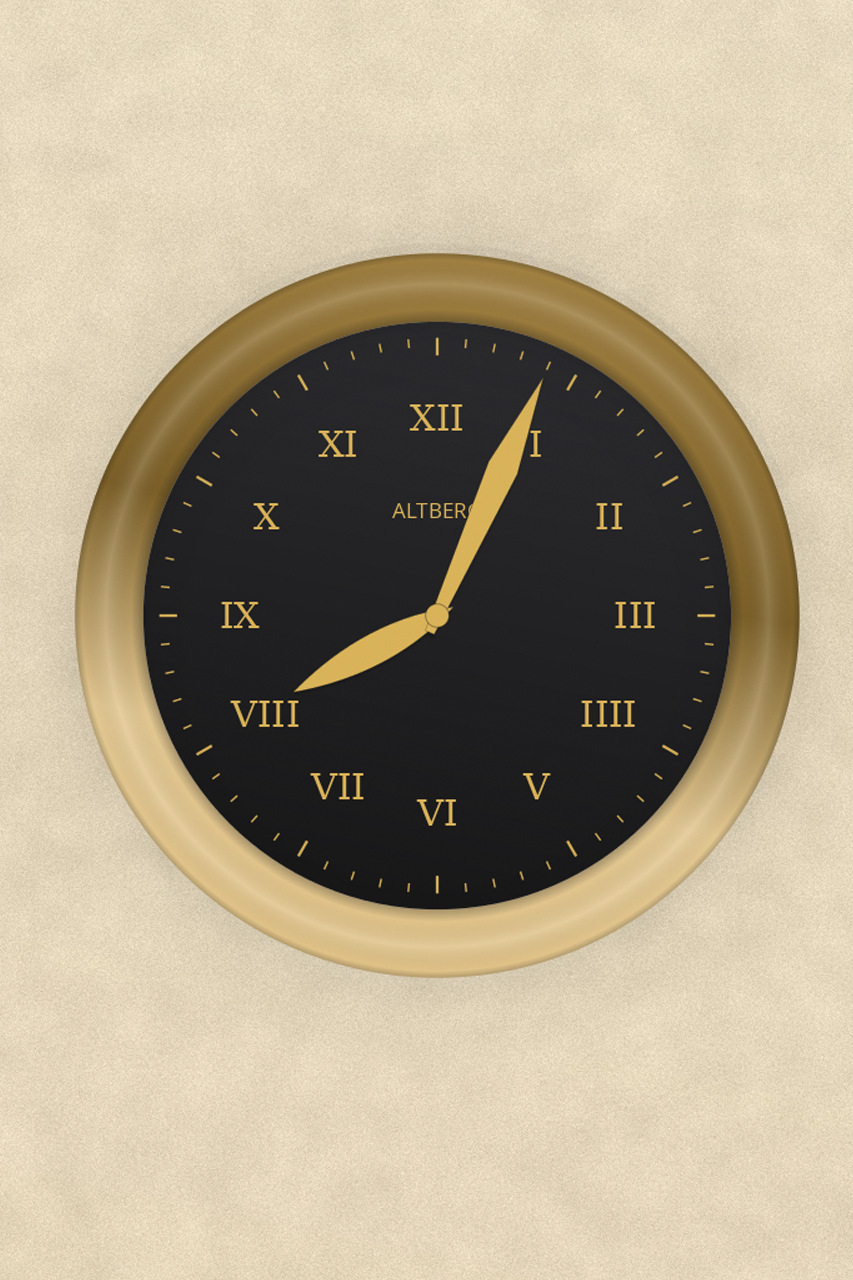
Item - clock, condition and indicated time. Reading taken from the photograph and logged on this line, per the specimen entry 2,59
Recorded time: 8,04
